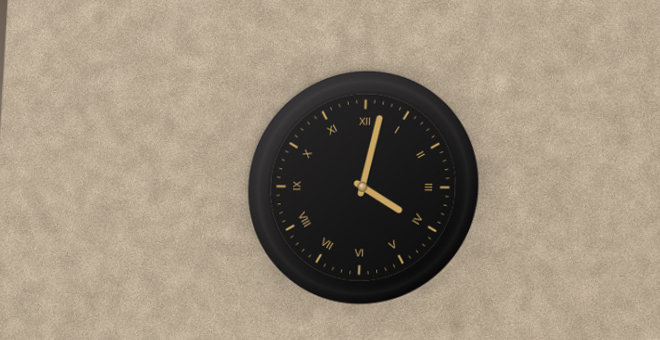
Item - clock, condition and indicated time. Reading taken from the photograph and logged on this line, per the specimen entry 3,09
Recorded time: 4,02
